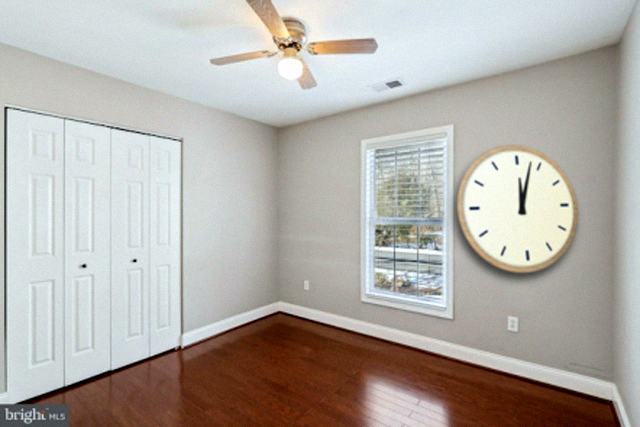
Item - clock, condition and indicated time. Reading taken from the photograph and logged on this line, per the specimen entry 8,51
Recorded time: 12,03
